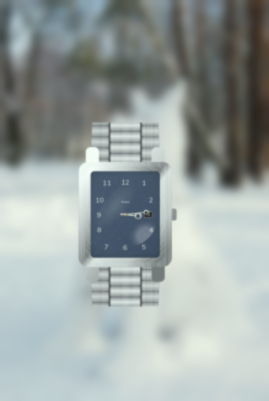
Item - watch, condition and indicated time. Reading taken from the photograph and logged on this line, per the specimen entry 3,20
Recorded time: 3,14
